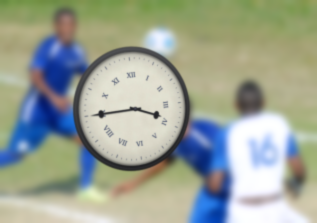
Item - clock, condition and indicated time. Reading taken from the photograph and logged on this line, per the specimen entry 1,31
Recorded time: 3,45
